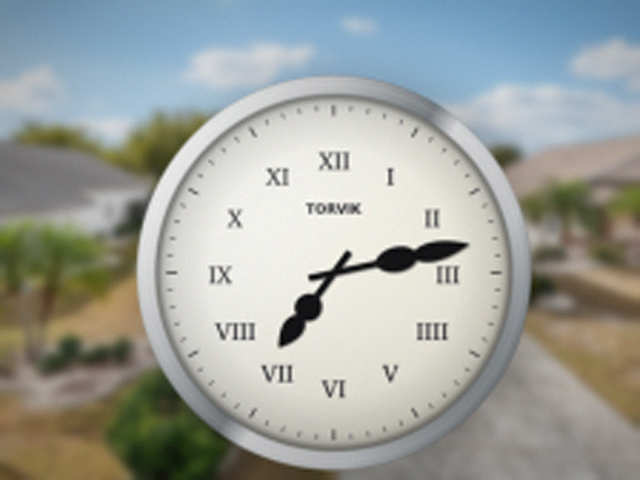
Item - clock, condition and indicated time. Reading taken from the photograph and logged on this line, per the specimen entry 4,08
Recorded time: 7,13
